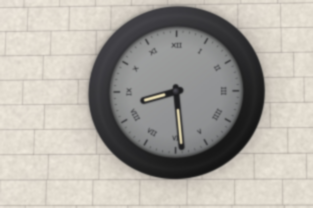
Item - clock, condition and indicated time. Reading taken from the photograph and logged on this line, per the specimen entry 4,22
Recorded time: 8,29
